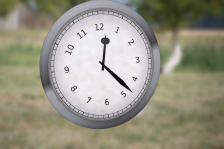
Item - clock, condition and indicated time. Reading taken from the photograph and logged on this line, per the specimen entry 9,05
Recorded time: 12,23
